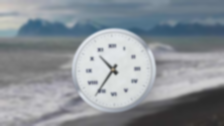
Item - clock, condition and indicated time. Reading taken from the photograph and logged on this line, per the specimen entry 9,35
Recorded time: 10,36
